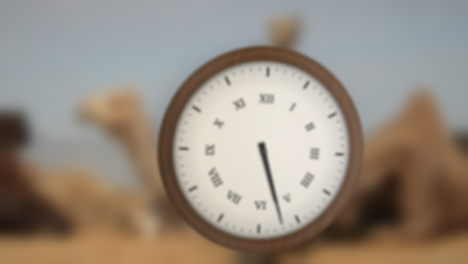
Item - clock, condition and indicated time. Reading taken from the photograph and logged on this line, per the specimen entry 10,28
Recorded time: 5,27
